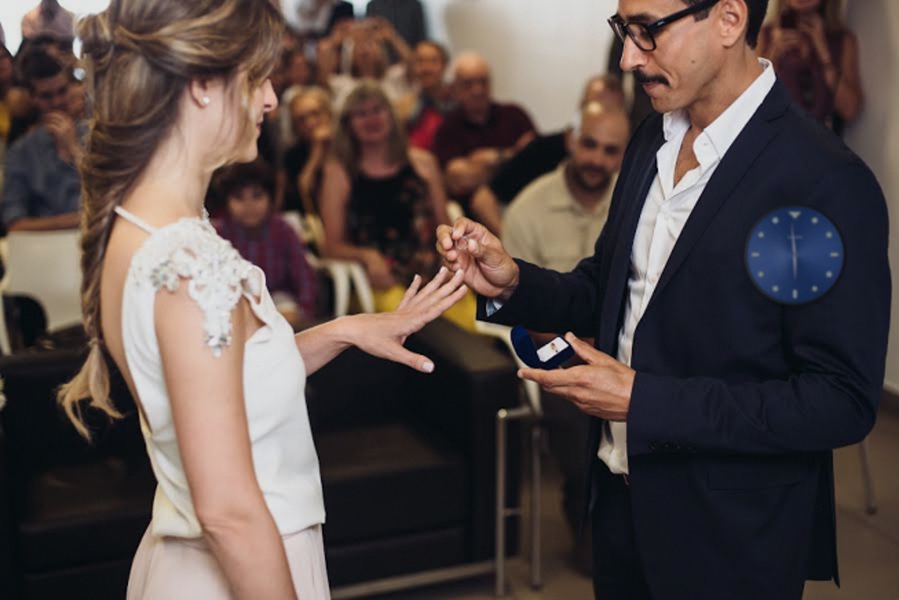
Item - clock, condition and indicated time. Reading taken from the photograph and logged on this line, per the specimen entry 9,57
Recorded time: 5,59
